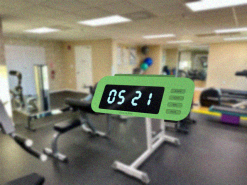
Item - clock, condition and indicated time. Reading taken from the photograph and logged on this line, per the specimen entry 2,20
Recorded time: 5,21
